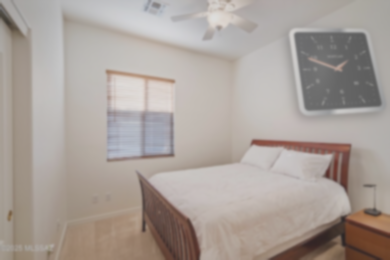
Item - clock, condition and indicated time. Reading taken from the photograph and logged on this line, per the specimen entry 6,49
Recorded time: 1,49
